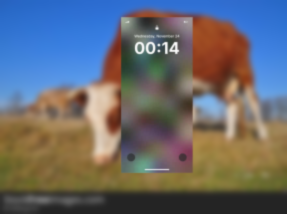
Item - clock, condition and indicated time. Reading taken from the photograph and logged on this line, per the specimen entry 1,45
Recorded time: 0,14
